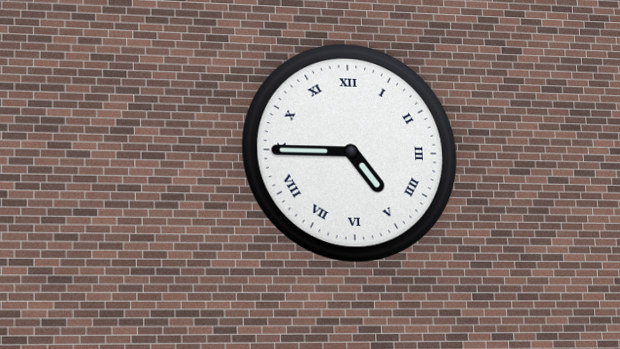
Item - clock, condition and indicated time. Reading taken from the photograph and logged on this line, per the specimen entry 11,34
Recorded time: 4,45
